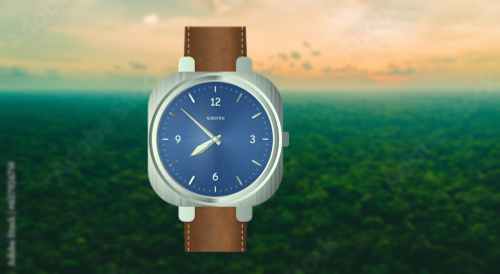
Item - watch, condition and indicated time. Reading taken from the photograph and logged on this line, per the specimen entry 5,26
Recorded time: 7,52
